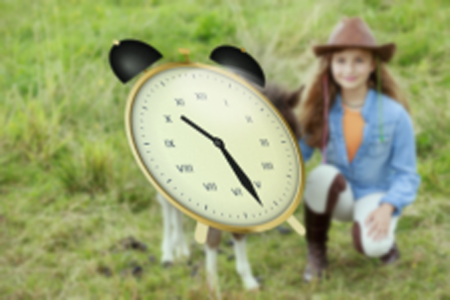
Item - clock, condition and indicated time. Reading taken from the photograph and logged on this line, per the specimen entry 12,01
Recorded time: 10,27
